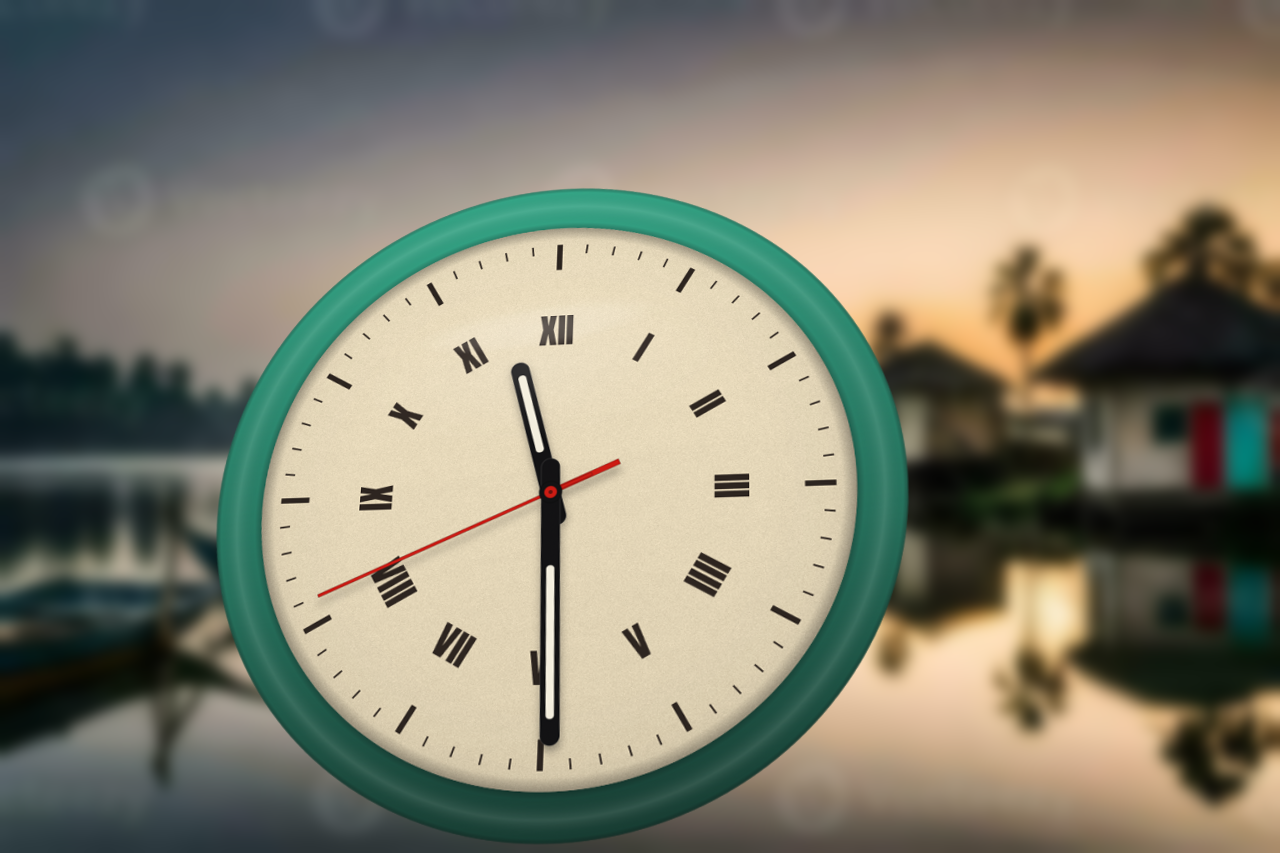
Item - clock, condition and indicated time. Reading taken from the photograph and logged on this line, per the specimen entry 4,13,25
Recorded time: 11,29,41
